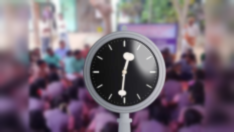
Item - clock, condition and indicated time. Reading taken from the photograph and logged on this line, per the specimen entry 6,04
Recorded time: 12,31
